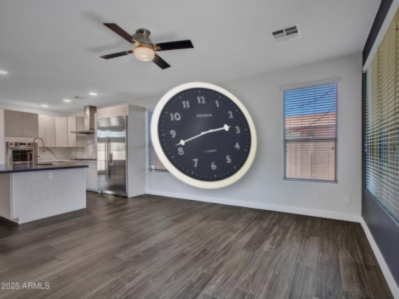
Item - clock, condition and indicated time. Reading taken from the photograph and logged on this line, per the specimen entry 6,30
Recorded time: 2,42
